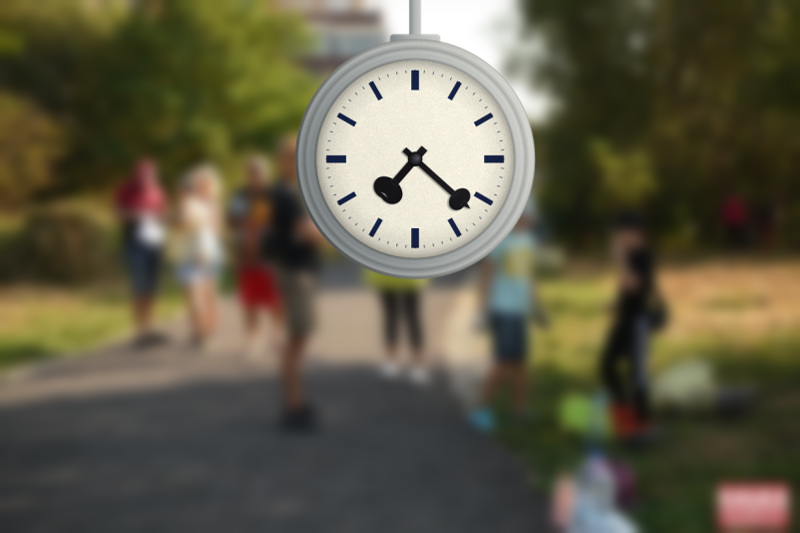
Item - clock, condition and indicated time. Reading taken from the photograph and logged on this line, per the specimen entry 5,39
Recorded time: 7,22
